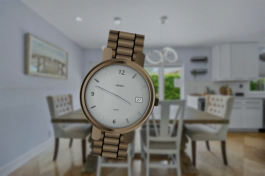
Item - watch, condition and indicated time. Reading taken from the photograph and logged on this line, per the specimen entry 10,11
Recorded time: 3,48
